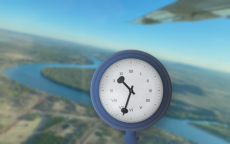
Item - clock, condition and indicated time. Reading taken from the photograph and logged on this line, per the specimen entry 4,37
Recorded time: 10,33
